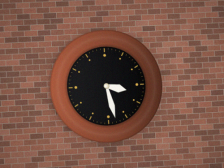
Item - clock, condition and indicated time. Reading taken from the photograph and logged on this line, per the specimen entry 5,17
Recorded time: 3,28
